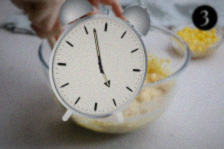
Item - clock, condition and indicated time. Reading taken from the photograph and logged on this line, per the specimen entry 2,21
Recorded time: 4,57
